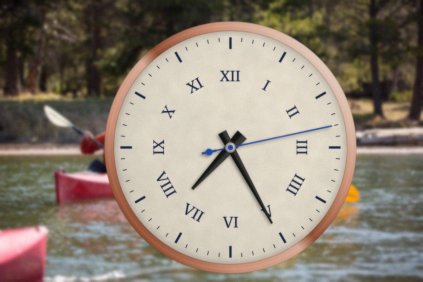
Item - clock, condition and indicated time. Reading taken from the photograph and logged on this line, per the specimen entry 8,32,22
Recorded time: 7,25,13
